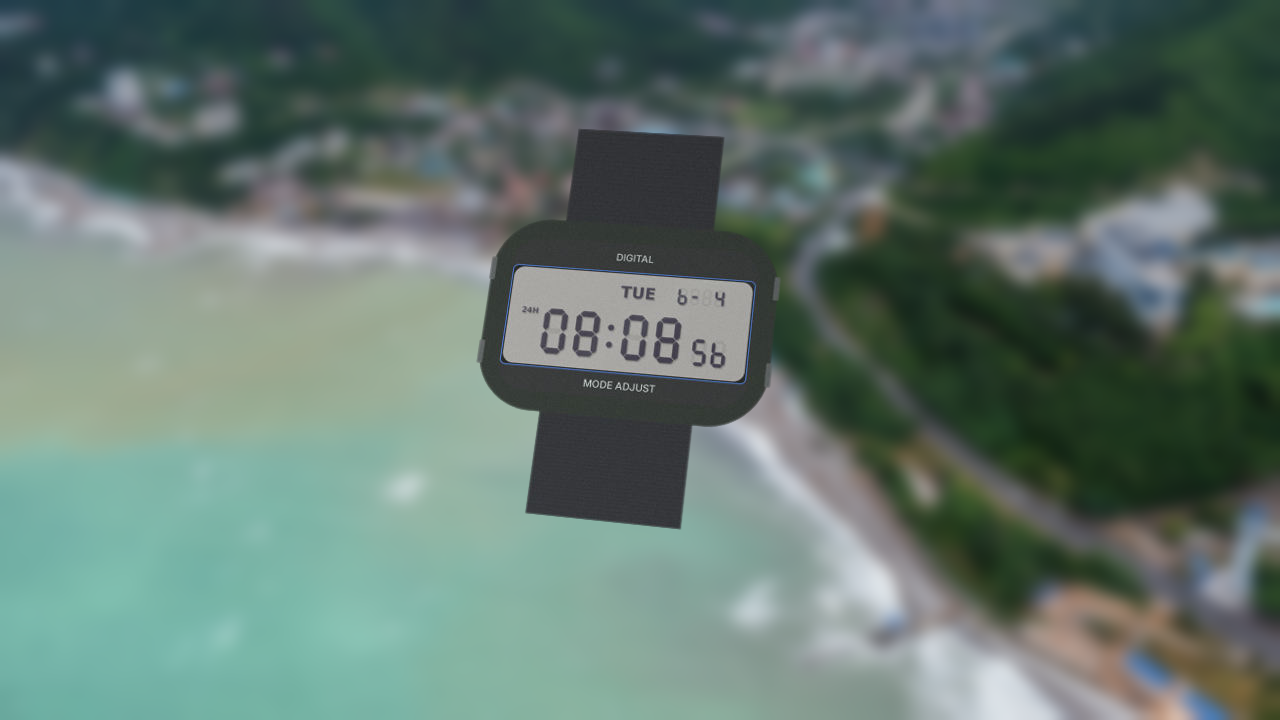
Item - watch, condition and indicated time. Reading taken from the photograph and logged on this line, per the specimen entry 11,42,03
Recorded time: 8,08,56
